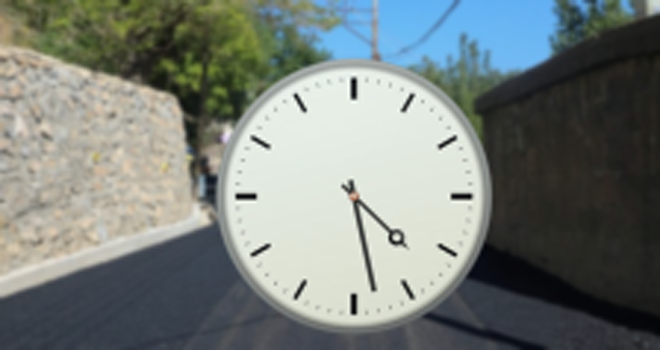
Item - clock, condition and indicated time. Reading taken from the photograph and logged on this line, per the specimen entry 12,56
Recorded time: 4,28
